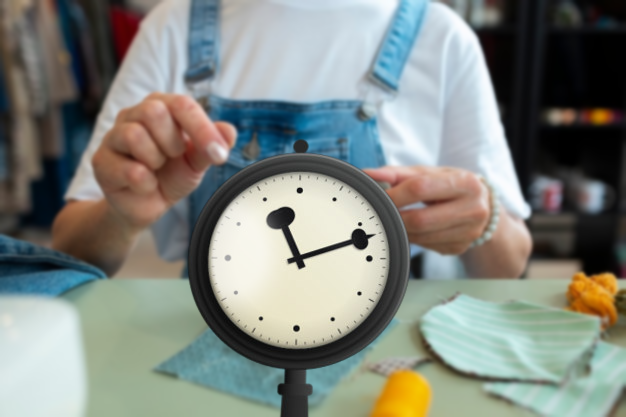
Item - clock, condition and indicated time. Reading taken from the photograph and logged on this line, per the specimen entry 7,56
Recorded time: 11,12
